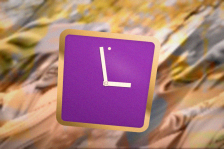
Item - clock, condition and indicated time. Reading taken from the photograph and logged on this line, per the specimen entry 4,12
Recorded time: 2,58
